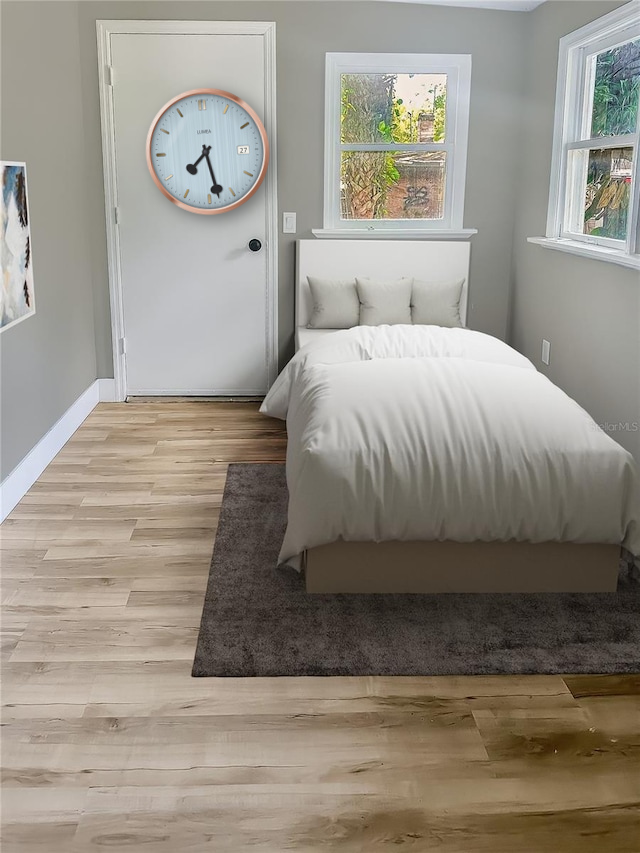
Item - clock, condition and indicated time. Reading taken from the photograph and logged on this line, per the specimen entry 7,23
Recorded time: 7,28
